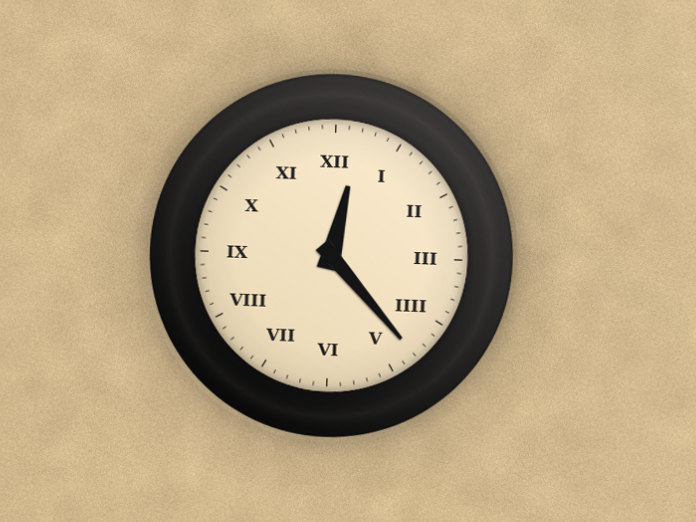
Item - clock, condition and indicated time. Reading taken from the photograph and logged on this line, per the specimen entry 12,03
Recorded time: 12,23
